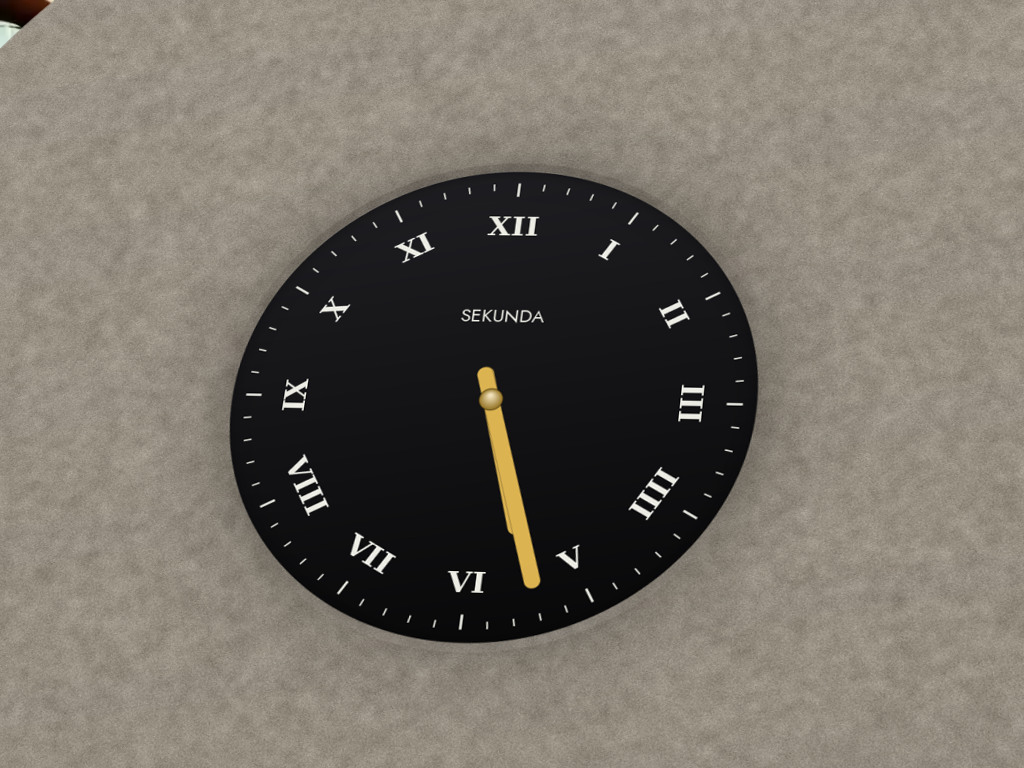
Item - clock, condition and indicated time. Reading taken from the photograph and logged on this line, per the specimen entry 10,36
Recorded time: 5,27
